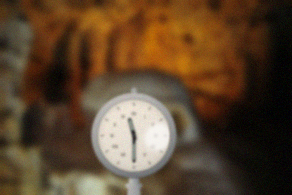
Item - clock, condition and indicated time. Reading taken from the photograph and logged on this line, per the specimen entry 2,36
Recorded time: 11,30
